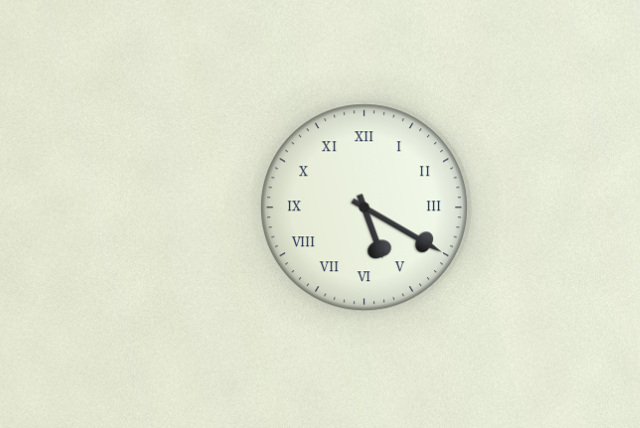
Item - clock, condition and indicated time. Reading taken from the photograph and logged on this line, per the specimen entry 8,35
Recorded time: 5,20
